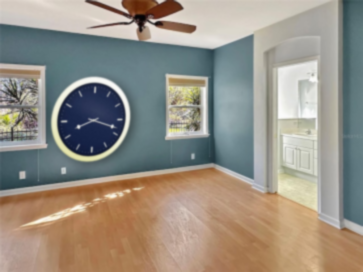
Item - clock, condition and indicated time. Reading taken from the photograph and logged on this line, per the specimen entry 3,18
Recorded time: 8,18
